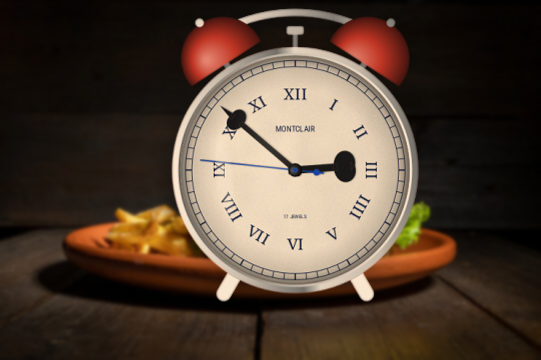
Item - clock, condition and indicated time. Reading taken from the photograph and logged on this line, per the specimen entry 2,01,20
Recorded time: 2,51,46
